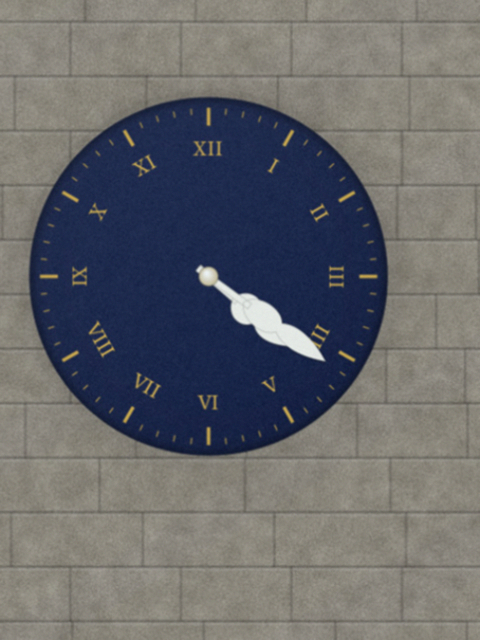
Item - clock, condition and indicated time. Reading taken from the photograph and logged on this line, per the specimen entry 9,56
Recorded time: 4,21
